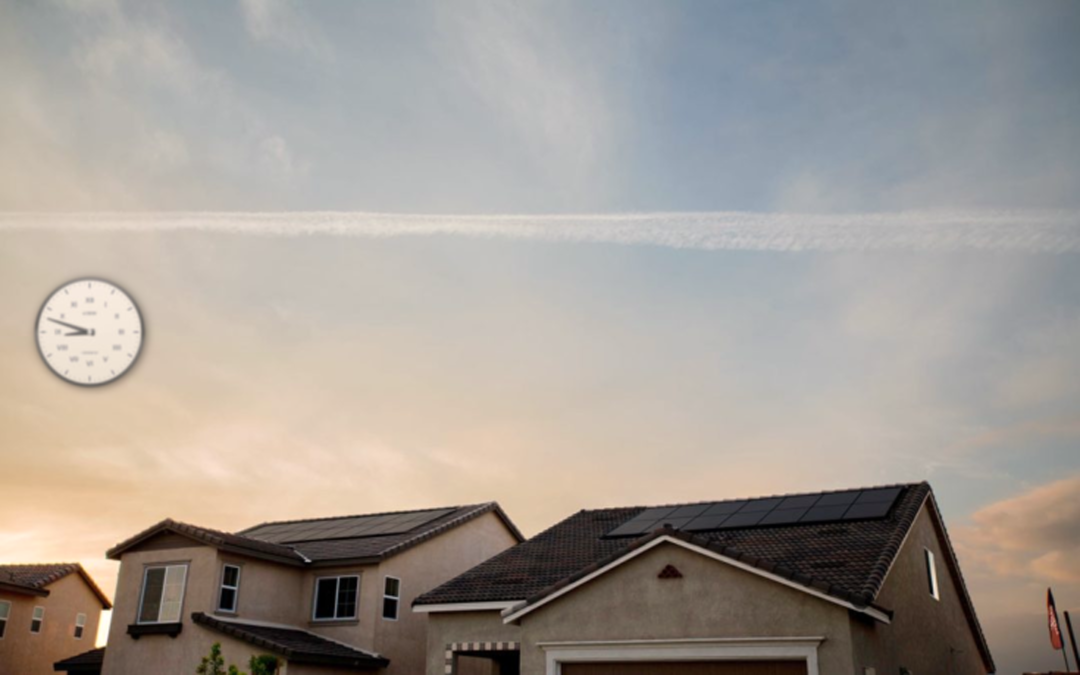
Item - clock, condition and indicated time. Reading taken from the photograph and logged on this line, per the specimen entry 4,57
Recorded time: 8,48
